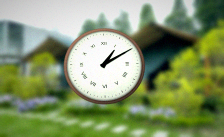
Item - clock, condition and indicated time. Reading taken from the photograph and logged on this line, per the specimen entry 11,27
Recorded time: 1,10
